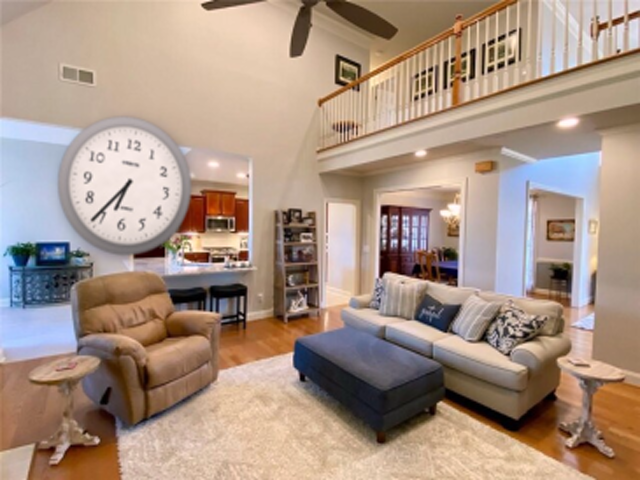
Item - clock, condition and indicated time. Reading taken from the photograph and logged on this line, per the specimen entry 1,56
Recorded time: 6,36
